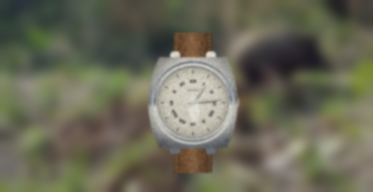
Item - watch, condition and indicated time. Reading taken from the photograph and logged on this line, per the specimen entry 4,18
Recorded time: 1,14
